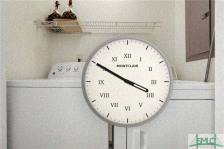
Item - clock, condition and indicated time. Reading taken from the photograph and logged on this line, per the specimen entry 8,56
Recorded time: 3,50
